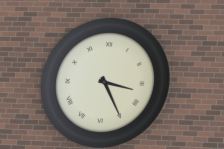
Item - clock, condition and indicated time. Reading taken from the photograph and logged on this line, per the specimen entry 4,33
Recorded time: 3,25
